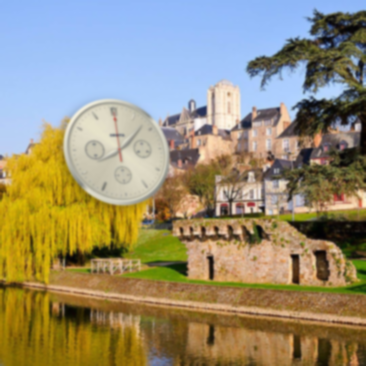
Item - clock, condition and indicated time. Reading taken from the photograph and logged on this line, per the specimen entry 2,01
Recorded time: 8,08
